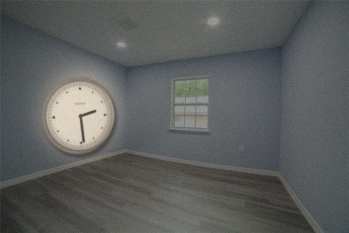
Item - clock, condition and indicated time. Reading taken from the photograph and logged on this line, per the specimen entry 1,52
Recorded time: 2,29
